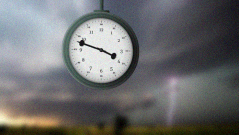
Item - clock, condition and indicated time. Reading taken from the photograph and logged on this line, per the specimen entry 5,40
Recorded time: 3,48
